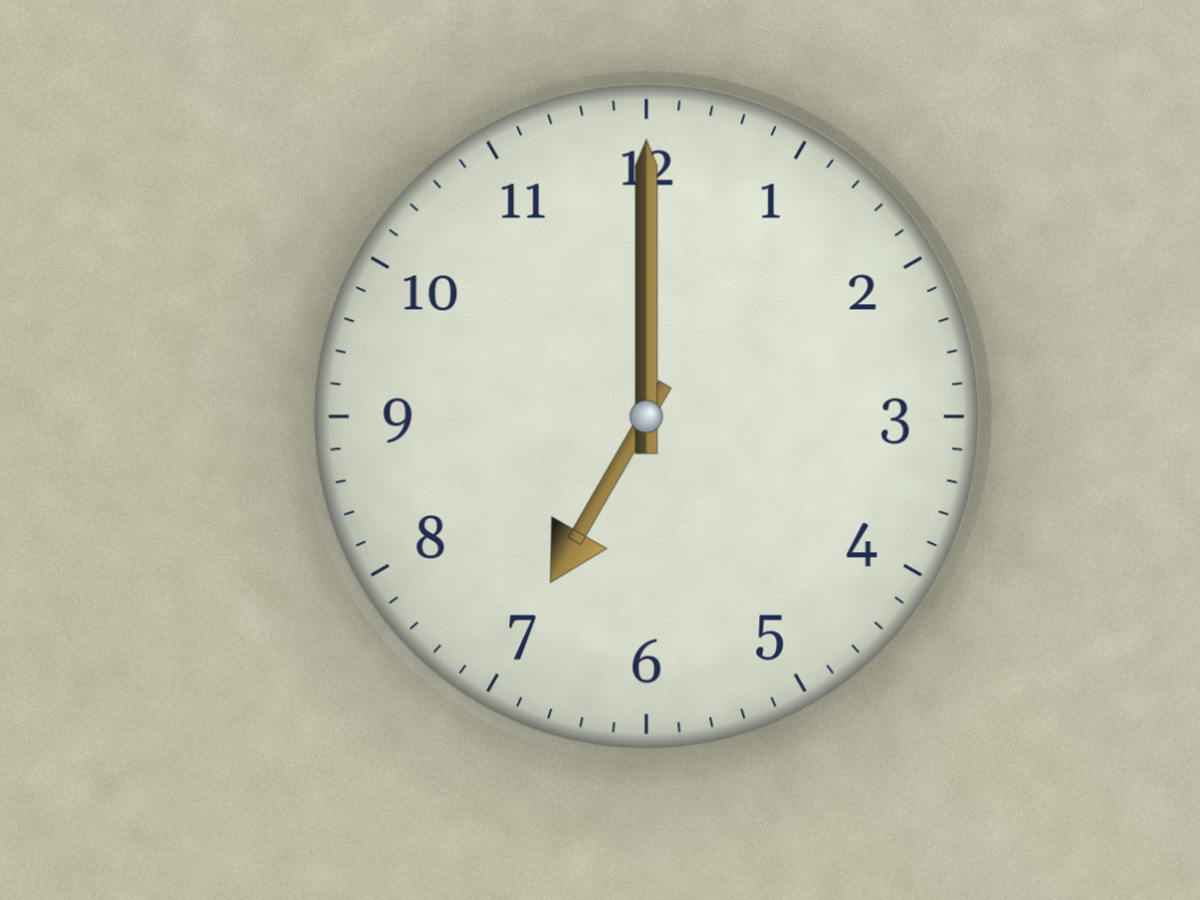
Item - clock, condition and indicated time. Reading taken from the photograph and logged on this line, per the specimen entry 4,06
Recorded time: 7,00
